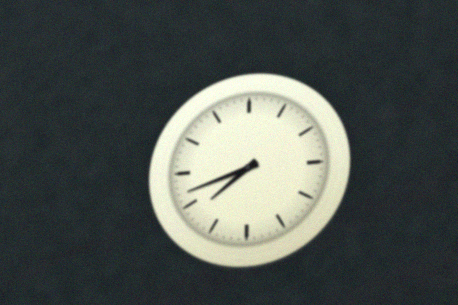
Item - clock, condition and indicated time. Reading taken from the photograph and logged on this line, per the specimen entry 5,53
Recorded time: 7,42
